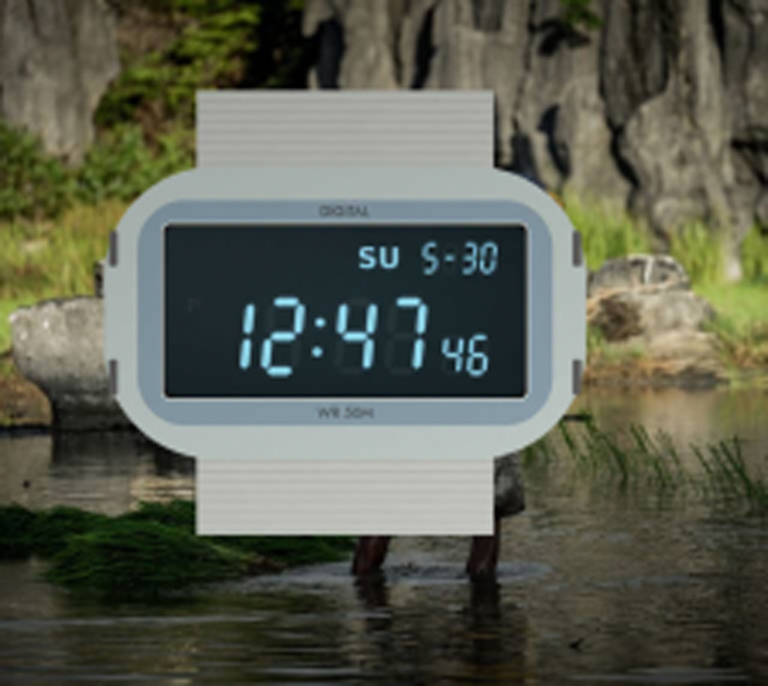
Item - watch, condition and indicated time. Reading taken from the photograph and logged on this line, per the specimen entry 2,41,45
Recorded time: 12,47,46
